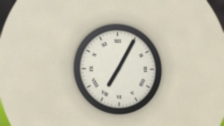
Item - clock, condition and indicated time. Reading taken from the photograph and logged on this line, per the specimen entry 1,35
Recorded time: 7,05
